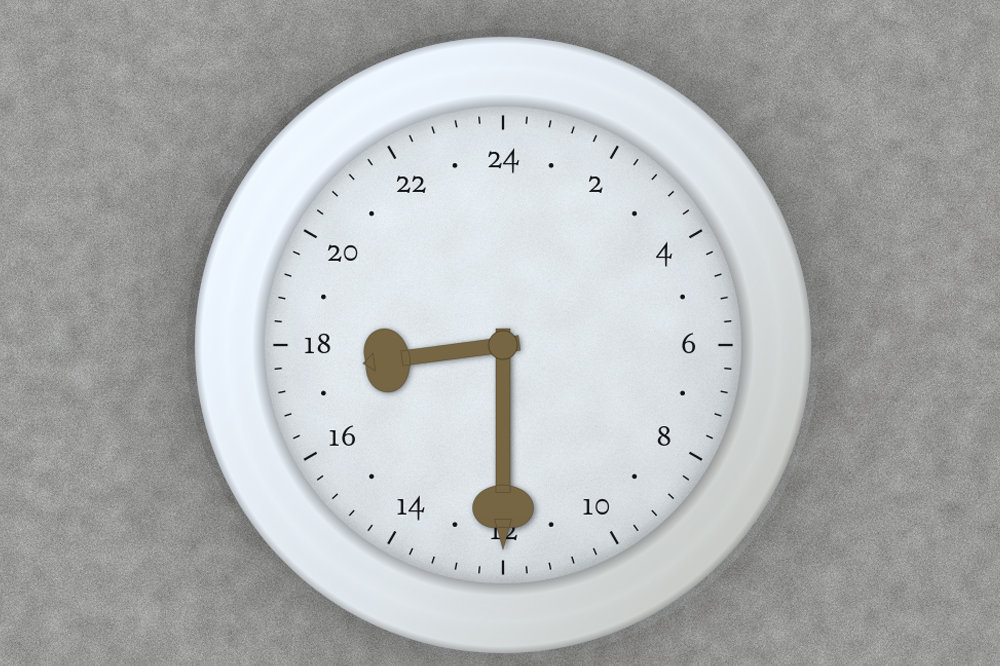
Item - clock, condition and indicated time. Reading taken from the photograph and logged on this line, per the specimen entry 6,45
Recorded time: 17,30
